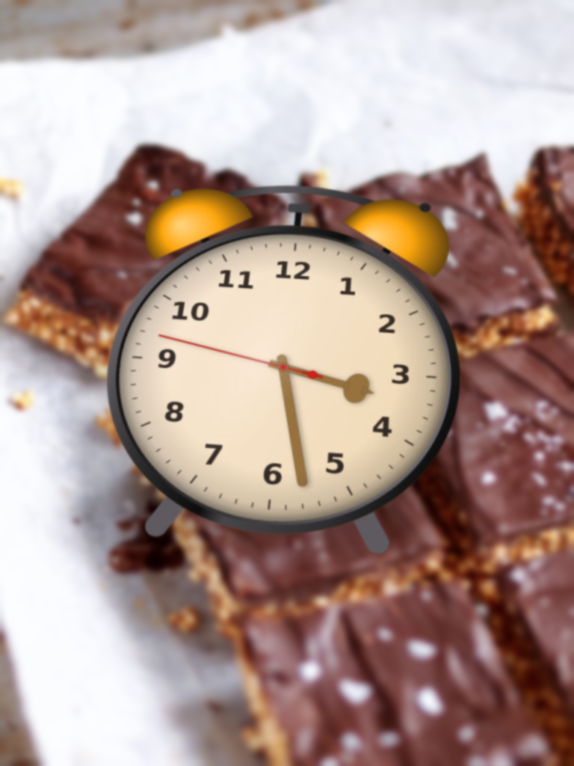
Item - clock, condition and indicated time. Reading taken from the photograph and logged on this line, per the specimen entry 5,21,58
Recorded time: 3,27,47
